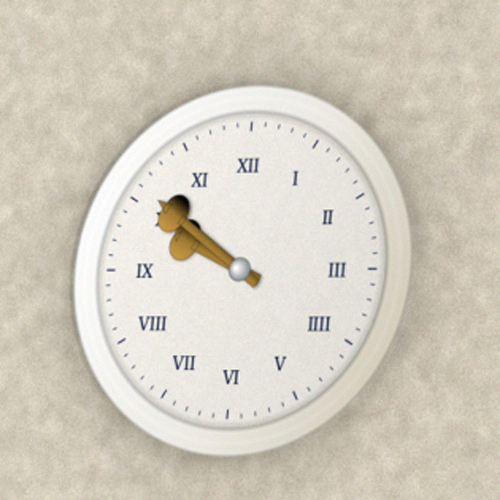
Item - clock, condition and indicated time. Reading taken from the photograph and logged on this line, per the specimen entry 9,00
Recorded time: 9,51
